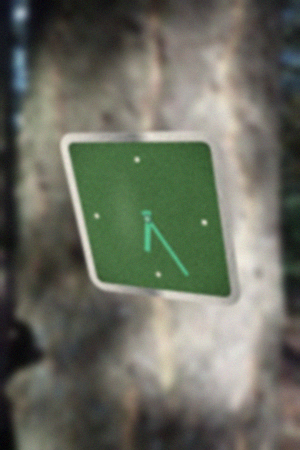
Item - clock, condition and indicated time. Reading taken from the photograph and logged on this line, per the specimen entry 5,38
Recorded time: 6,25
